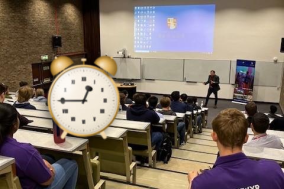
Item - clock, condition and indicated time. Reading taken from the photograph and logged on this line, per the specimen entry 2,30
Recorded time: 12,45
